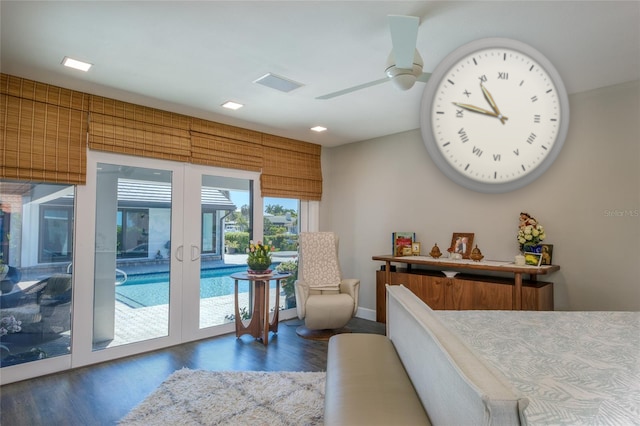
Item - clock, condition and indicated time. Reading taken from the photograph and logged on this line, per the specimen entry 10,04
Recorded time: 10,47
